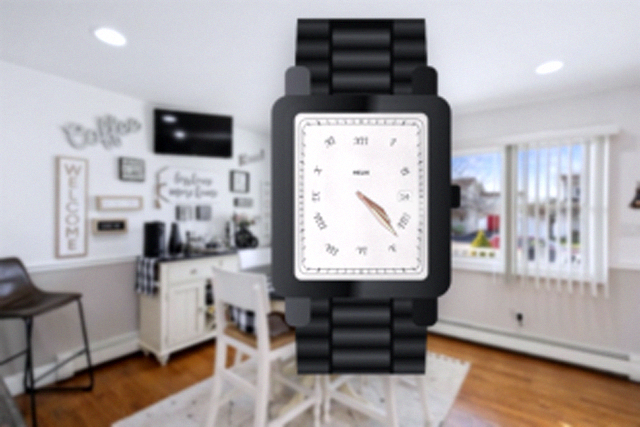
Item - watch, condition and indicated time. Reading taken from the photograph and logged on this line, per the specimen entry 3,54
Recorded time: 4,23
